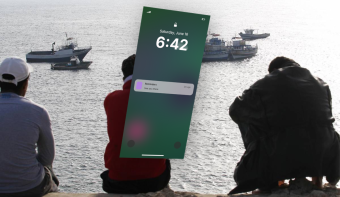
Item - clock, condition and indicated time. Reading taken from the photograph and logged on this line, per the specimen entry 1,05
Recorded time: 6,42
